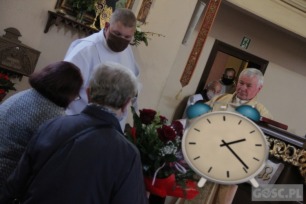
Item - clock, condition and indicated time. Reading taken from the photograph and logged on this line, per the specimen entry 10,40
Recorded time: 2,24
